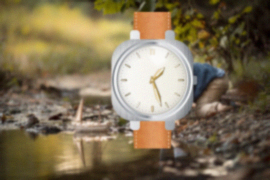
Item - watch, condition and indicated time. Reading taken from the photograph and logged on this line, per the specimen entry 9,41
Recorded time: 1,27
